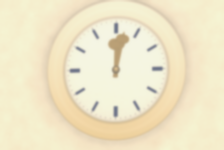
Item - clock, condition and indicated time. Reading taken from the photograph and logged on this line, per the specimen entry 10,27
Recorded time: 12,02
